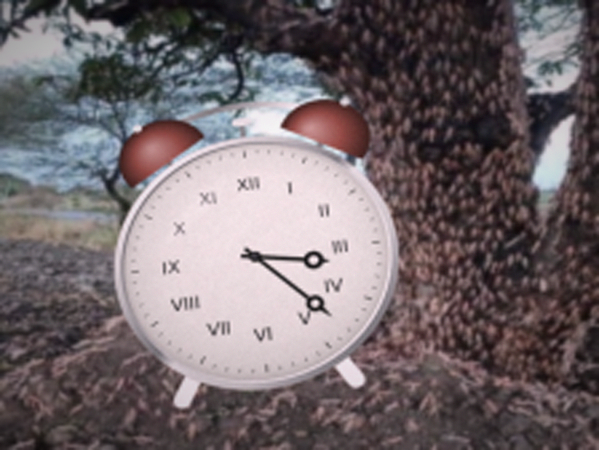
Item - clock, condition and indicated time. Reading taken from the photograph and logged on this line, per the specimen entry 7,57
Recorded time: 3,23
